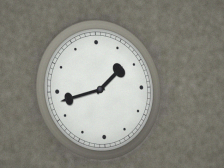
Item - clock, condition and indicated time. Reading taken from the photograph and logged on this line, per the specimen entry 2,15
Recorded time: 1,43
